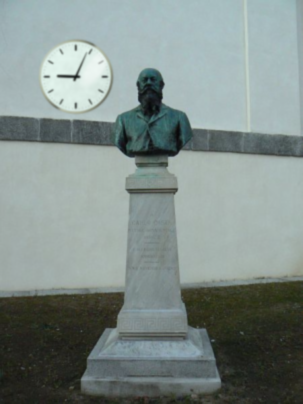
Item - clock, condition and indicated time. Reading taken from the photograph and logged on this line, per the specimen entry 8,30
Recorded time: 9,04
